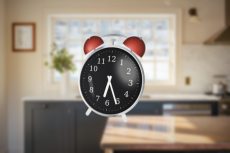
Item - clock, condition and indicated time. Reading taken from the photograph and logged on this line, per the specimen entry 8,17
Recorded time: 6,26
